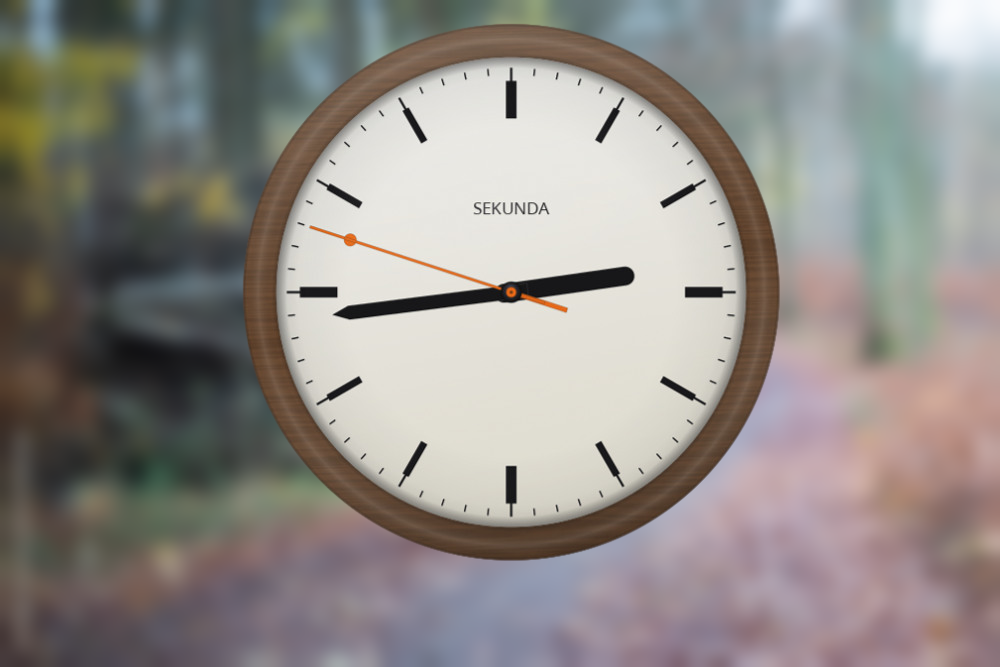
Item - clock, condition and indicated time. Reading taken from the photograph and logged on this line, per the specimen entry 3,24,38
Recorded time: 2,43,48
